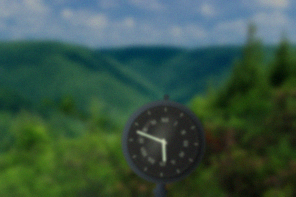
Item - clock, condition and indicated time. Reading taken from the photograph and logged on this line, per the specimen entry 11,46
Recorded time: 5,48
